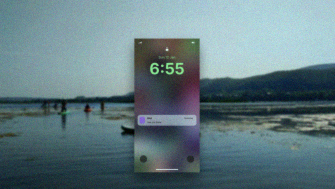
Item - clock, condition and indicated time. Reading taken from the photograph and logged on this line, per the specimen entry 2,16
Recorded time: 6,55
